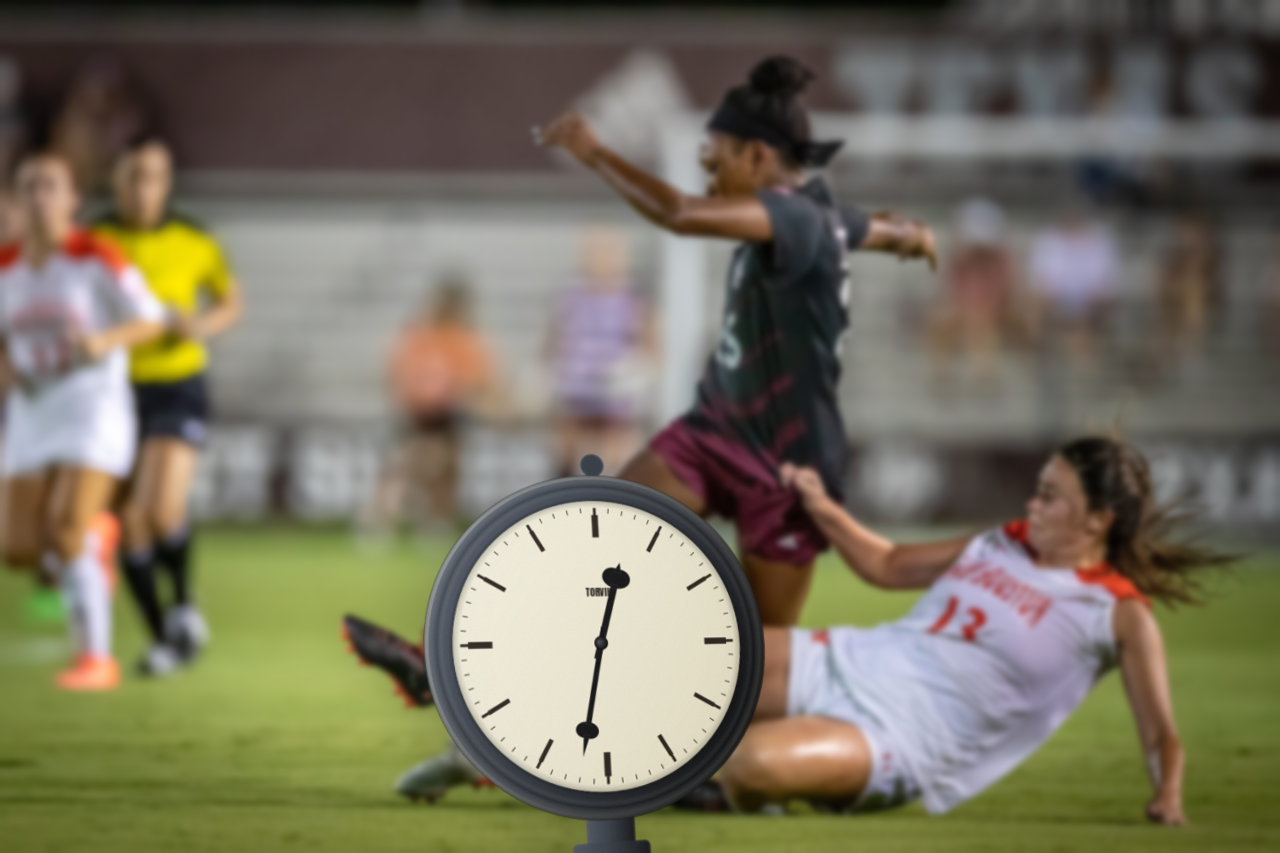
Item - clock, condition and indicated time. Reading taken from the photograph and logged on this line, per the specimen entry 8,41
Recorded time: 12,32
